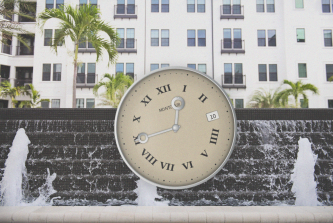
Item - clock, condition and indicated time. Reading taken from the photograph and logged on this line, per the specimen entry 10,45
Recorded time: 12,45
